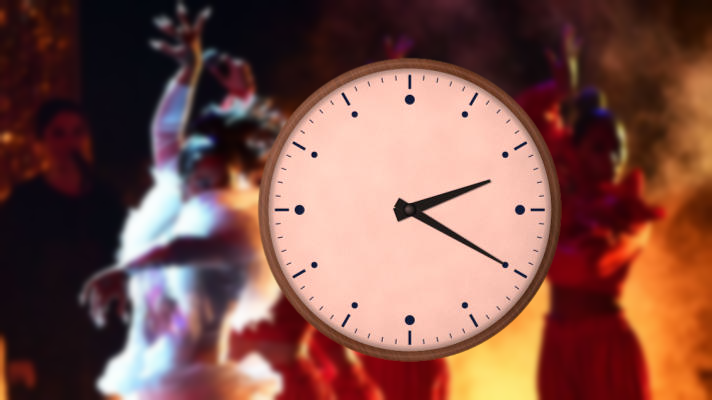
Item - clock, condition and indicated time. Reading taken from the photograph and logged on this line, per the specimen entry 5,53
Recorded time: 2,20
